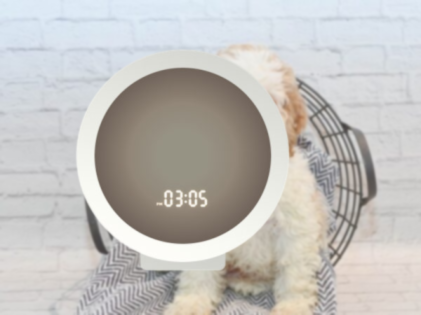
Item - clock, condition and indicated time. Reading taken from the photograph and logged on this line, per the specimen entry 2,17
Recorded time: 3,05
